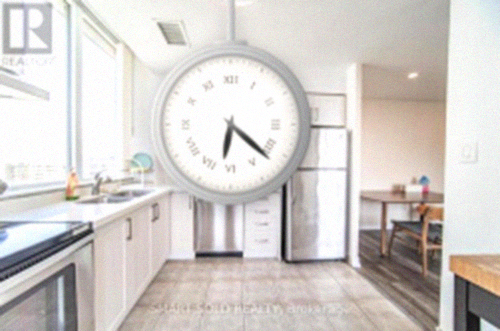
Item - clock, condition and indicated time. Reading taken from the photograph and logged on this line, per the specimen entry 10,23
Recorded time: 6,22
